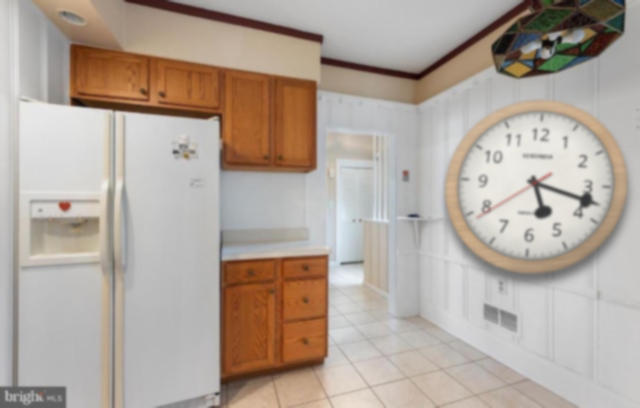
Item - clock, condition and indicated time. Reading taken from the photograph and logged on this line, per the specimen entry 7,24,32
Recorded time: 5,17,39
